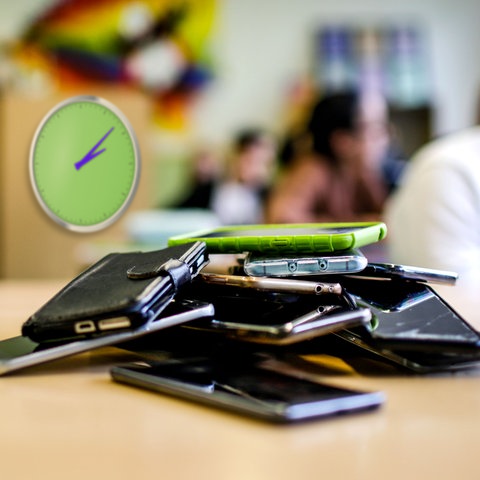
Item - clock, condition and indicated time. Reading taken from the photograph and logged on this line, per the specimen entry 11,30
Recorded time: 2,08
